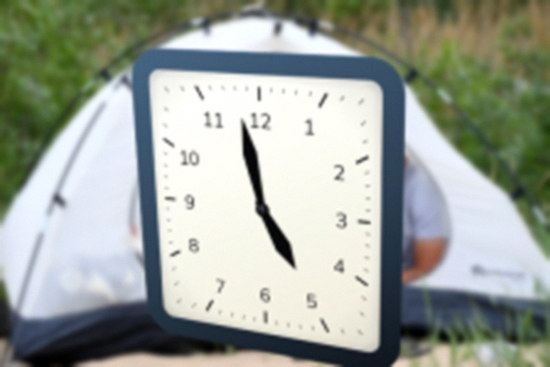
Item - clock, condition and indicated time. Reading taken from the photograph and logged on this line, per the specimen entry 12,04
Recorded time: 4,58
